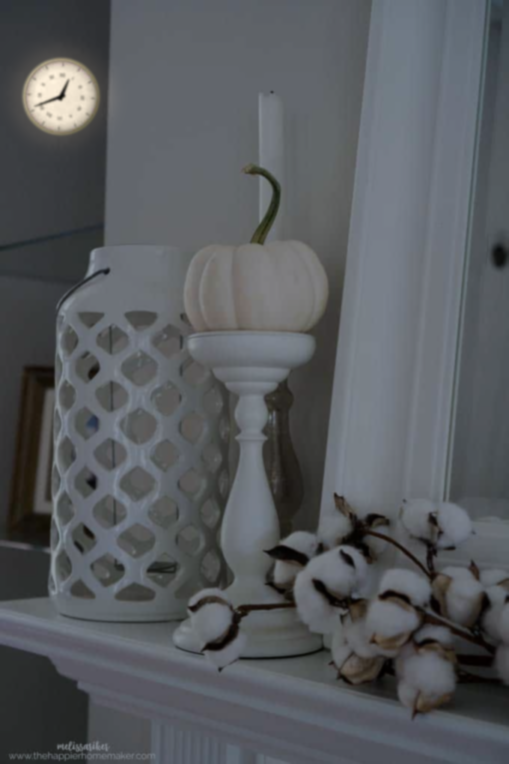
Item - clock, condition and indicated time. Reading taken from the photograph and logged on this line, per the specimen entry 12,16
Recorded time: 12,41
